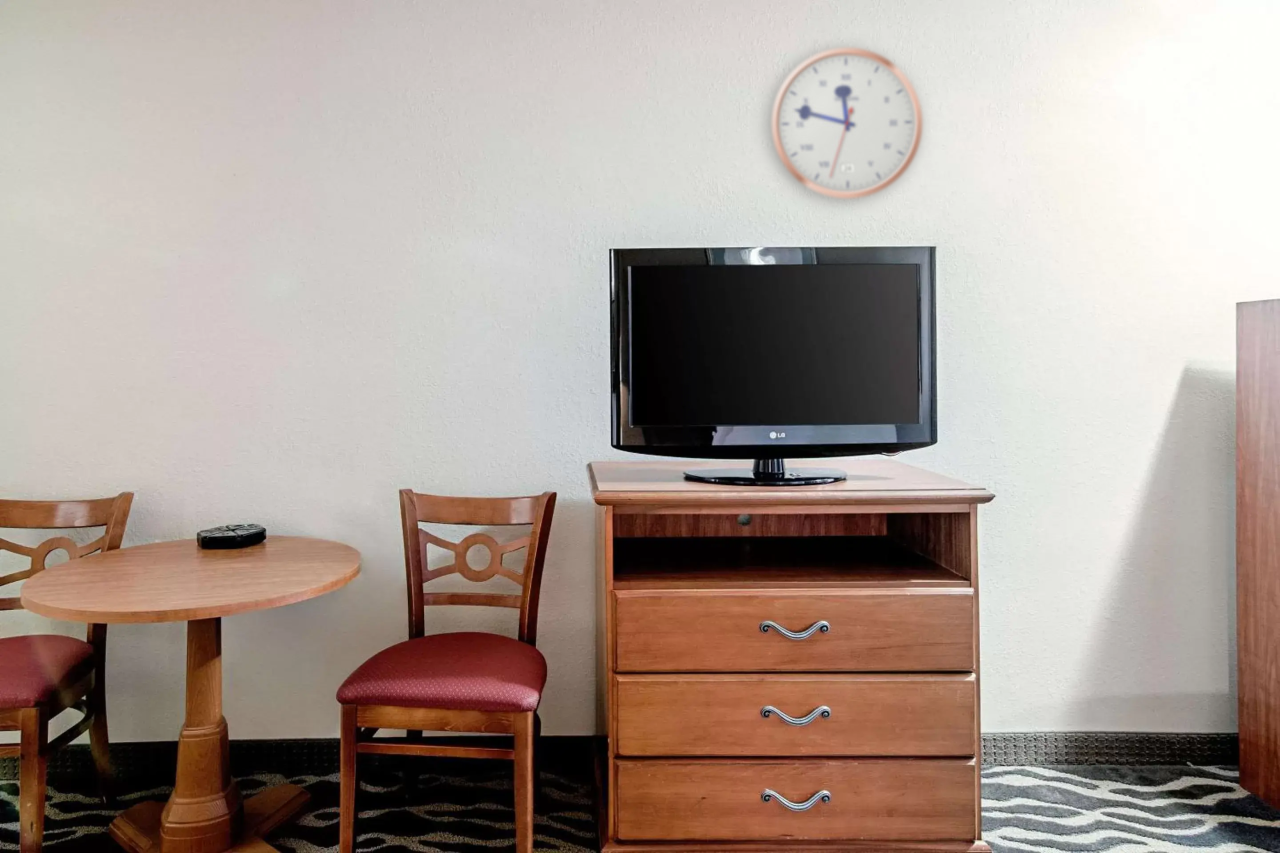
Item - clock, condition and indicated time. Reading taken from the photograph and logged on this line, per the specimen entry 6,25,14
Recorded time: 11,47,33
